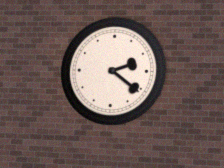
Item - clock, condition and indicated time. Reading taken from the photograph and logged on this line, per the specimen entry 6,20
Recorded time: 2,21
